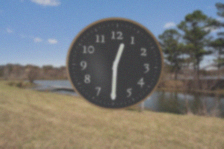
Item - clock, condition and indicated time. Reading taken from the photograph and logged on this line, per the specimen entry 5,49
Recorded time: 12,30
